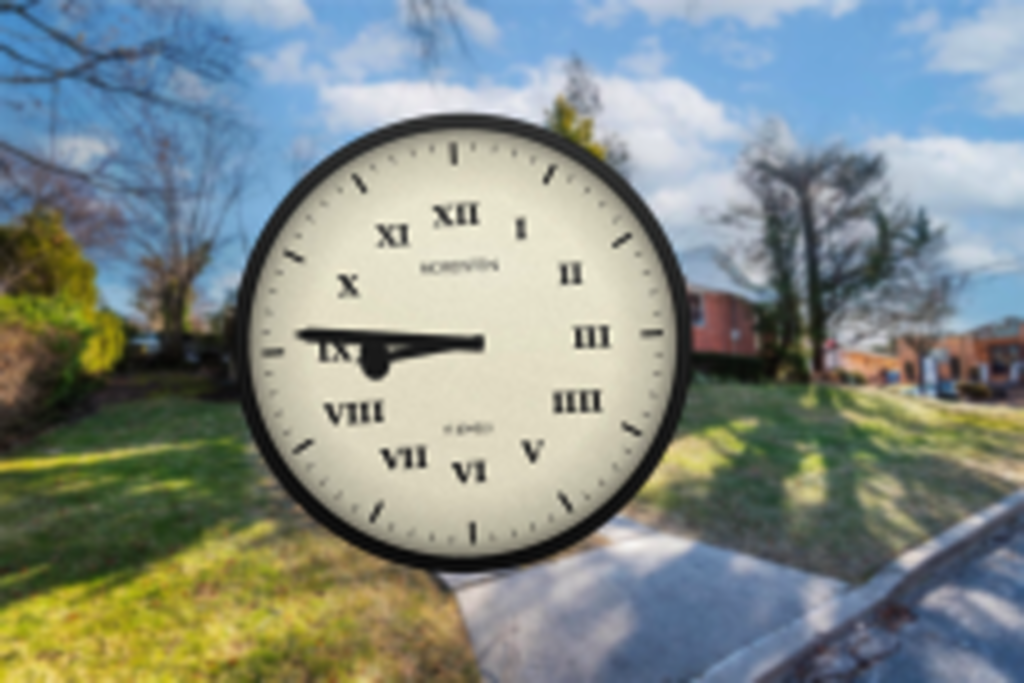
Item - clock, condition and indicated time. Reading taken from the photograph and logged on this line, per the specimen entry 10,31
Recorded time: 8,46
